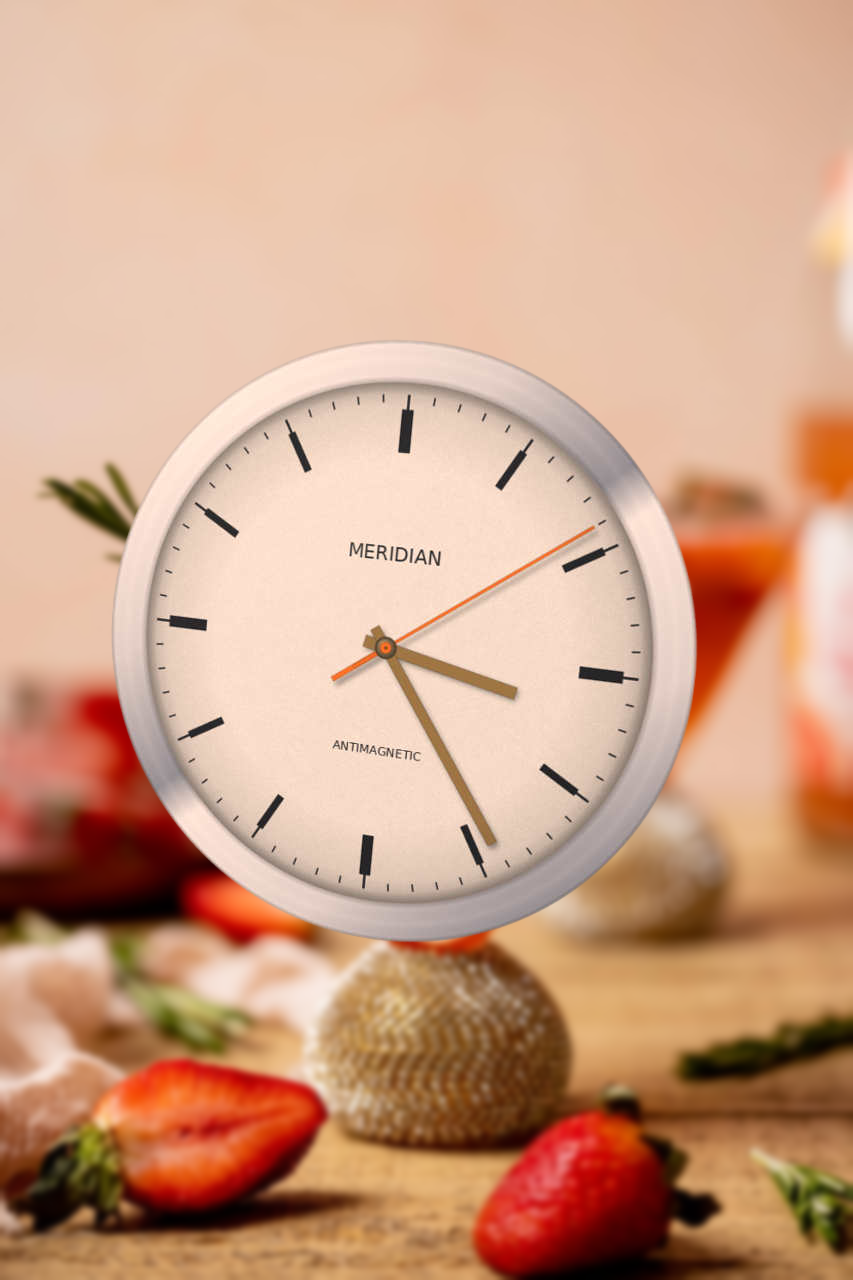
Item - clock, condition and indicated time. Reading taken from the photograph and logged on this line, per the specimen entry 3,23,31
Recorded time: 3,24,09
